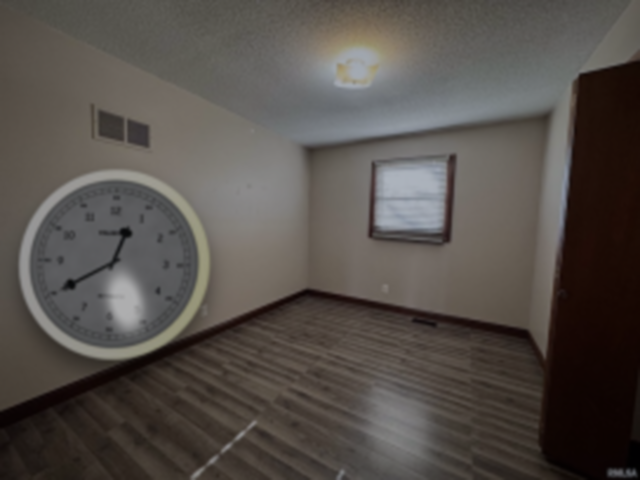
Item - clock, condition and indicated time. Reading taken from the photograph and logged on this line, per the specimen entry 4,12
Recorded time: 12,40
